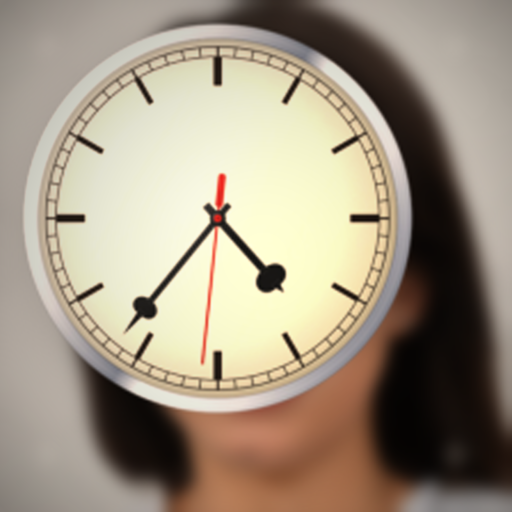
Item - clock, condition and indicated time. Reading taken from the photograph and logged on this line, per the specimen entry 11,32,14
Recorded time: 4,36,31
